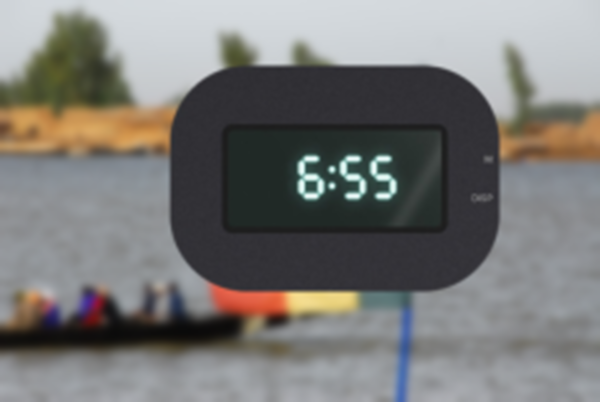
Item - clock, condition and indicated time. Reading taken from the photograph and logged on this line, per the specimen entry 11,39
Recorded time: 6,55
